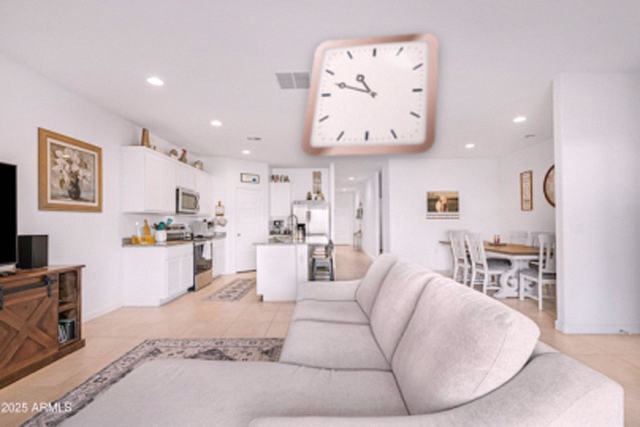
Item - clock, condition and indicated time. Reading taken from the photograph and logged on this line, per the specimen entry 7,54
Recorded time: 10,48
